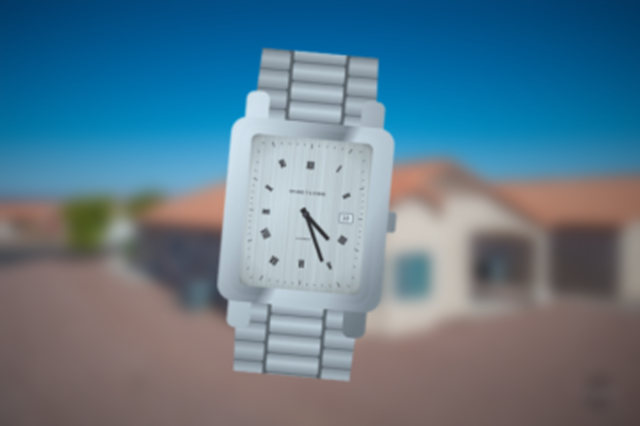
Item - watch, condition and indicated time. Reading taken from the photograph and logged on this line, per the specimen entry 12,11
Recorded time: 4,26
